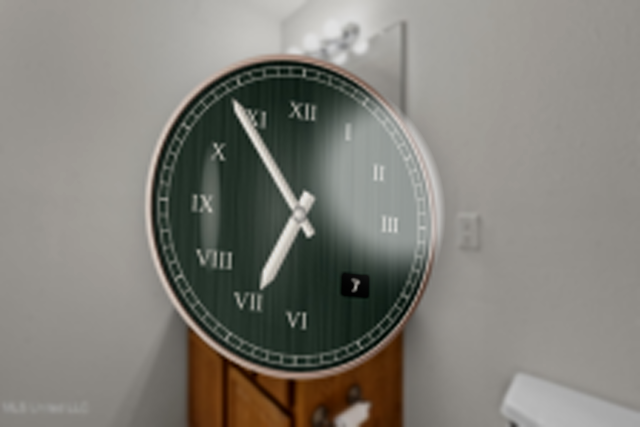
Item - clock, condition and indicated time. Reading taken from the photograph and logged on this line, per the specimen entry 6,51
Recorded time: 6,54
